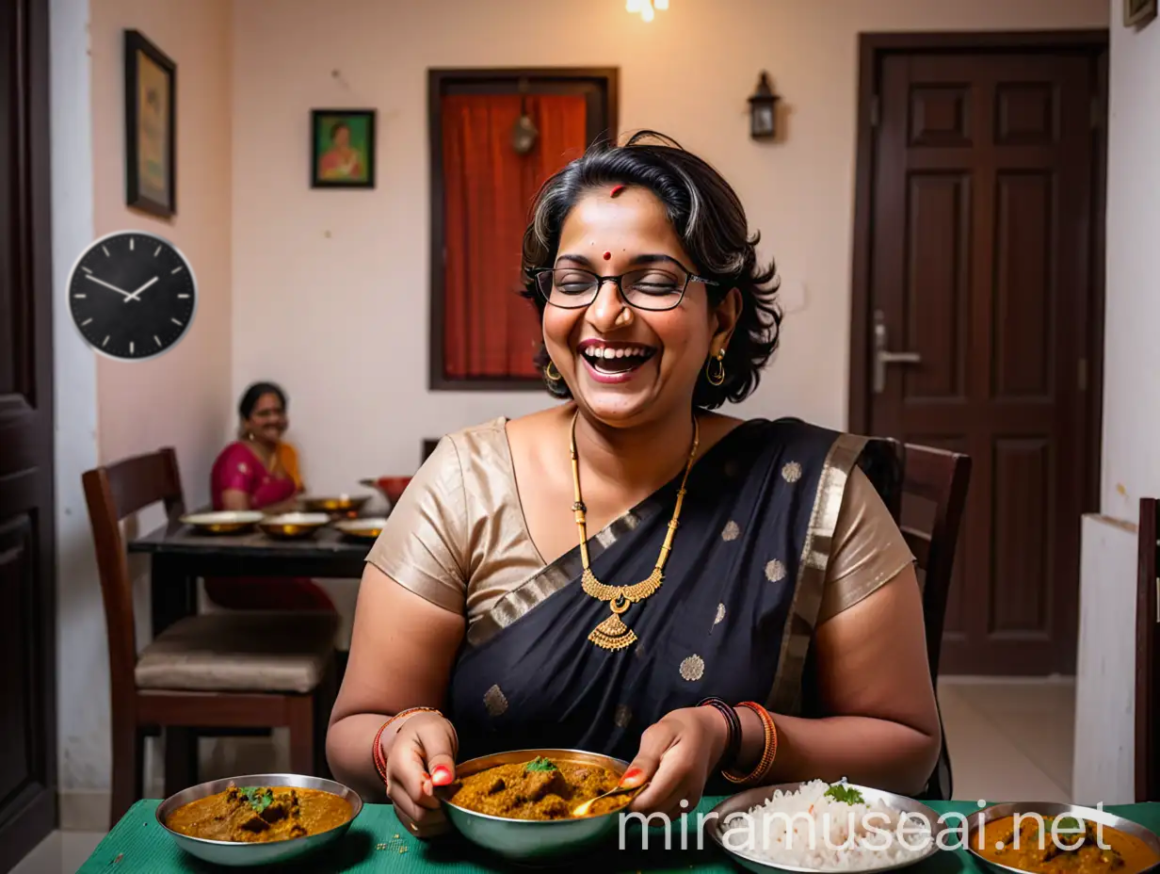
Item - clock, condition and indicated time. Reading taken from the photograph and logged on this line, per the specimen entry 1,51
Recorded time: 1,49
